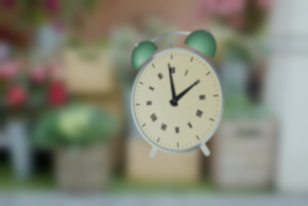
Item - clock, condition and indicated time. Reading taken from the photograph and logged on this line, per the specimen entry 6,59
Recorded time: 1,59
